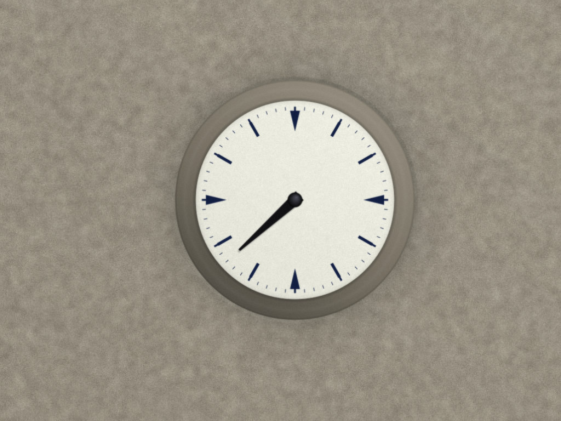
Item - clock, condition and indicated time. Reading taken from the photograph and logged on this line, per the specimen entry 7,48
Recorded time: 7,38
